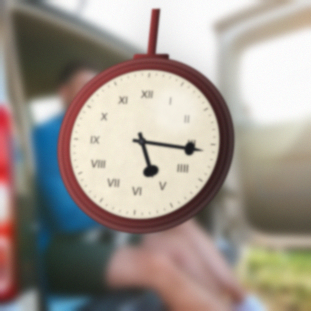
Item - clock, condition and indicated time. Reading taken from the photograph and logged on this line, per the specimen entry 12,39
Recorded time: 5,16
